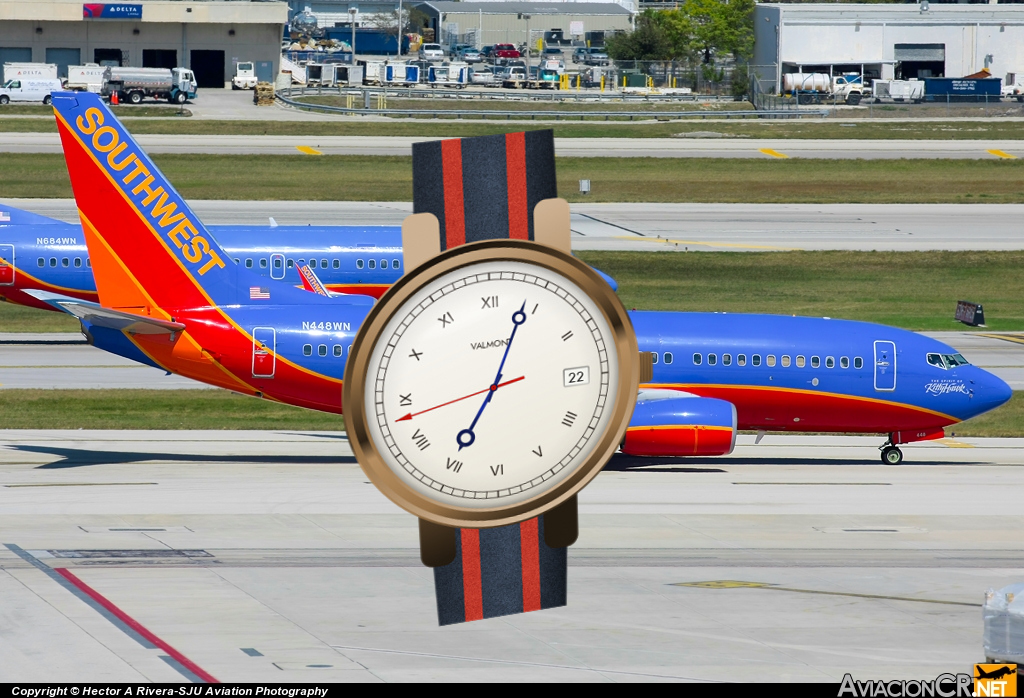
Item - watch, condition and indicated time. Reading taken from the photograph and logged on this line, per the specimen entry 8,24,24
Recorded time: 7,03,43
